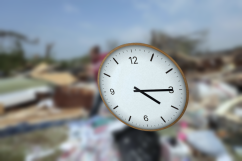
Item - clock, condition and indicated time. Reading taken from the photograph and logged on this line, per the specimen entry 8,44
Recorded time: 4,15
